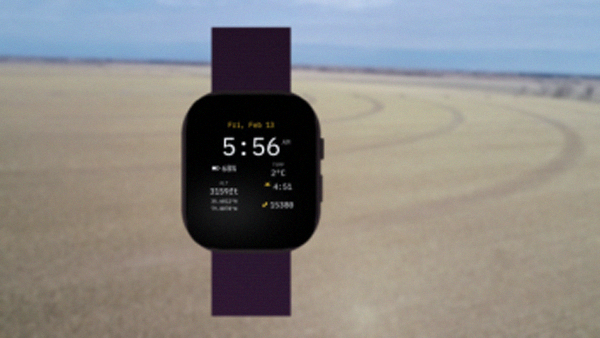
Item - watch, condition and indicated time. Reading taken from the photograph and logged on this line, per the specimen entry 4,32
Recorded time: 5,56
